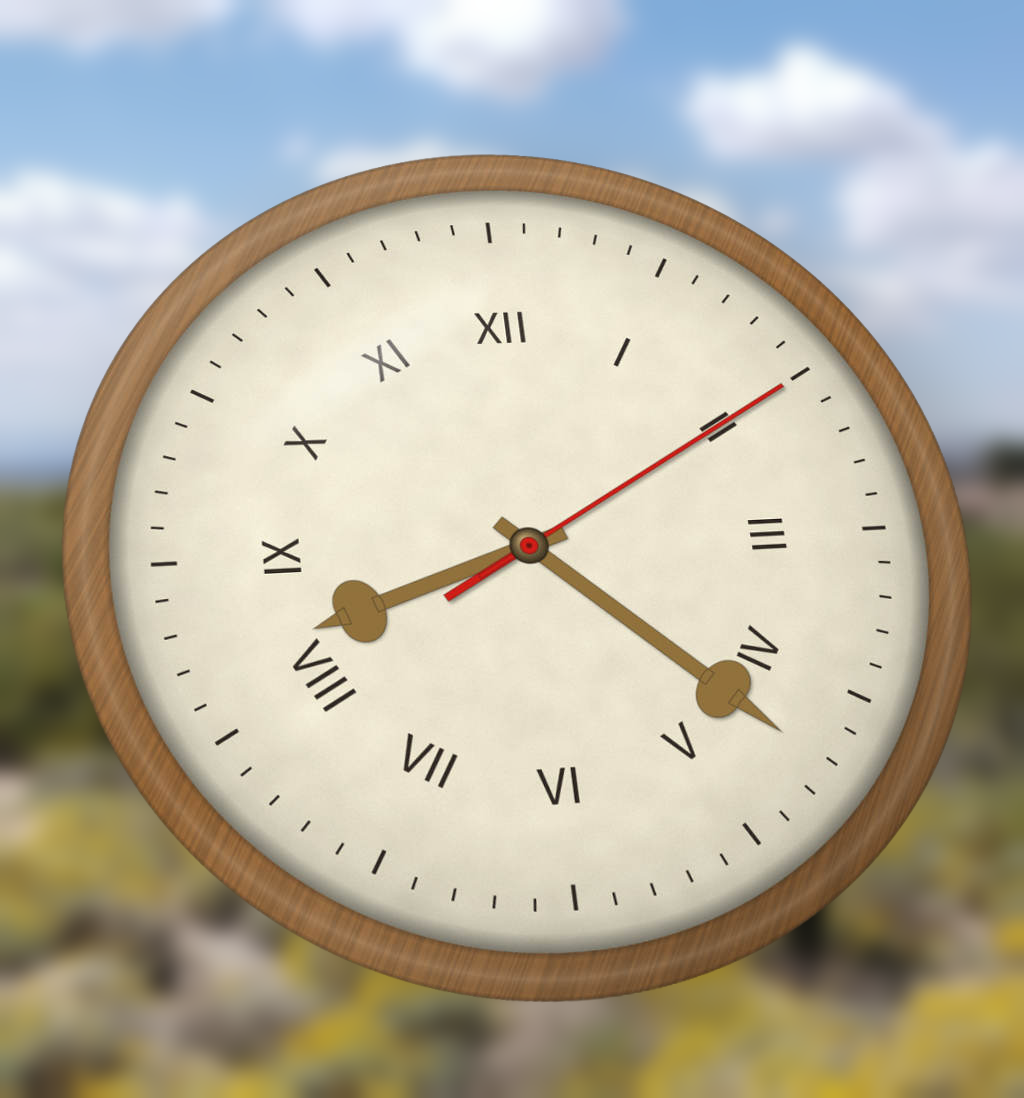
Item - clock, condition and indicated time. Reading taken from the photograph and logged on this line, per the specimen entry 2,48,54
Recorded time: 8,22,10
